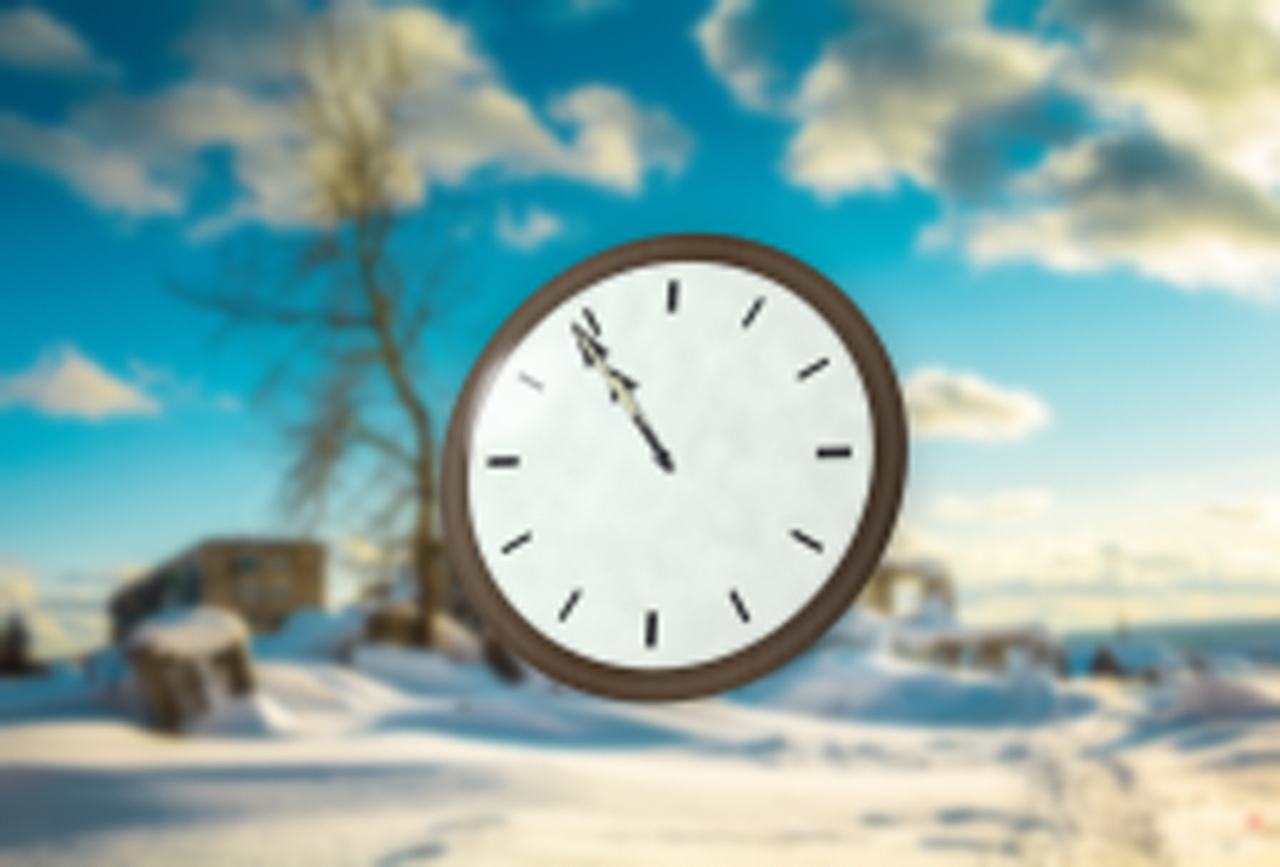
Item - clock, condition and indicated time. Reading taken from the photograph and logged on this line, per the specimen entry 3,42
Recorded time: 10,54
